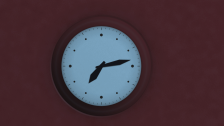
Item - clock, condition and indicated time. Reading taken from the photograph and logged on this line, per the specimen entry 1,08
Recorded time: 7,13
